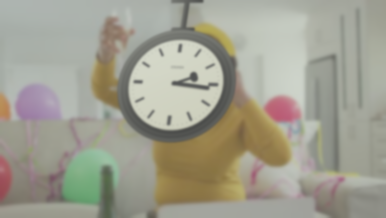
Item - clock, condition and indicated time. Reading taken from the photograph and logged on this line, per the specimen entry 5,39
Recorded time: 2,16
